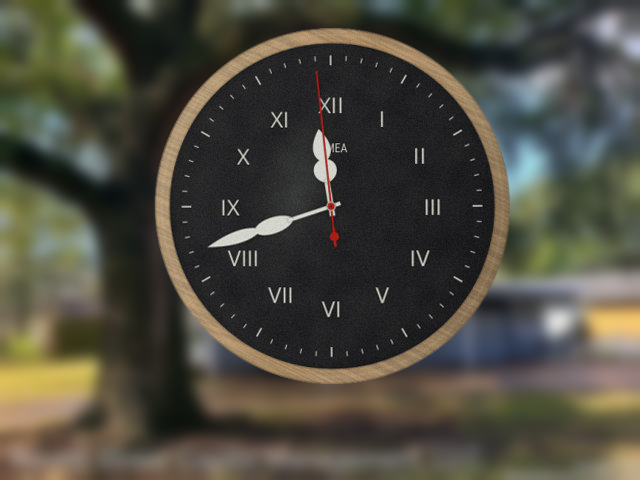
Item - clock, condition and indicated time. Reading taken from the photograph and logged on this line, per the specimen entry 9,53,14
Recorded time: 11,41,59
